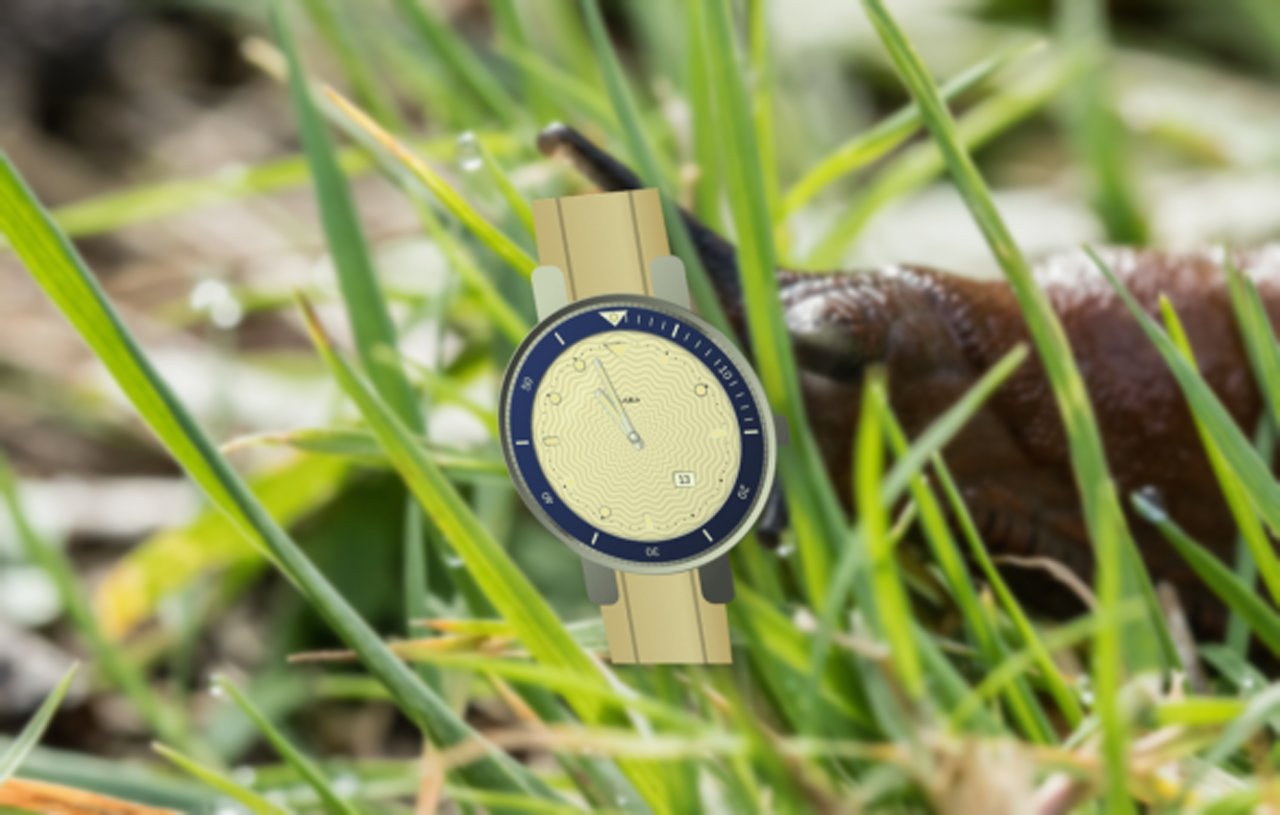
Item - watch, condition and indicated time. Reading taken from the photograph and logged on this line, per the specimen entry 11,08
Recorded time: 10,57
